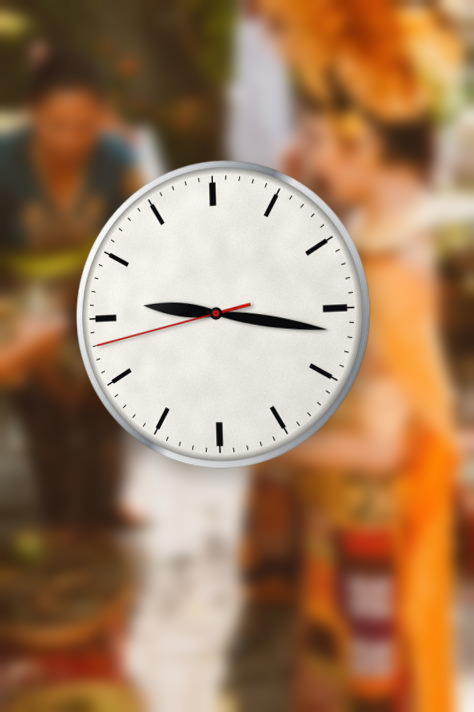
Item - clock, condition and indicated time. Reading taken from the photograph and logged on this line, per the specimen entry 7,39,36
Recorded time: 9,16,43
